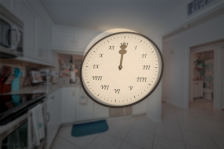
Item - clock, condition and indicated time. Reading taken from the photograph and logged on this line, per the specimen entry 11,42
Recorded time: 12,00
